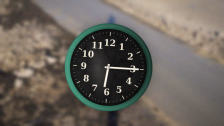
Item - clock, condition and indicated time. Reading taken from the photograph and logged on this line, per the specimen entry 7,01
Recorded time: 6,15
